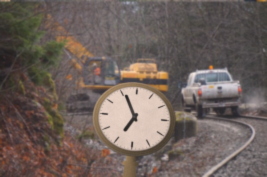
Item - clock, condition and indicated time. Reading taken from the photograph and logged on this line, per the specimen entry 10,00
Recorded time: 6,56
